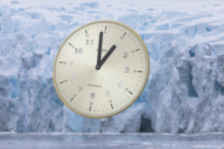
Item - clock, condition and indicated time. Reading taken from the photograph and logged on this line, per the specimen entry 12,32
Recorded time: 12,59
